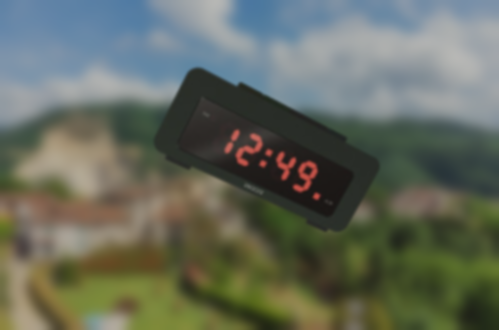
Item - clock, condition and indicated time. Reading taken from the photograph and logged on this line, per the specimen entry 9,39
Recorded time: 12,49
